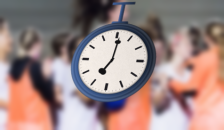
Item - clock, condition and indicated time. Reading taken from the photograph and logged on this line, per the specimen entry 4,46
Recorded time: 7,01
